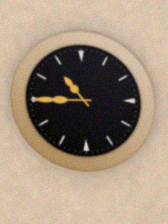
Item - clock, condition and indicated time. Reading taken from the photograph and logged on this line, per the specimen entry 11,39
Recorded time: 10,45
